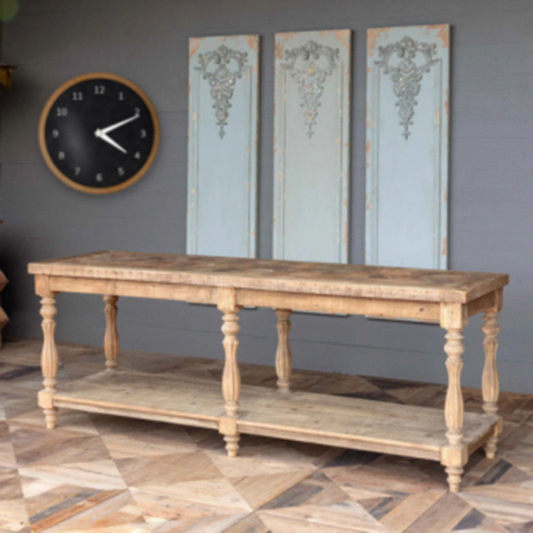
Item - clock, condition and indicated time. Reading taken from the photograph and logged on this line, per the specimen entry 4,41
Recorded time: 4,11
